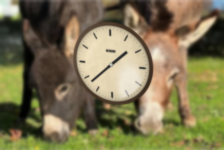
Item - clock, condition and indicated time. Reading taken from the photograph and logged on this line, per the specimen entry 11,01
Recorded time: 1,38
